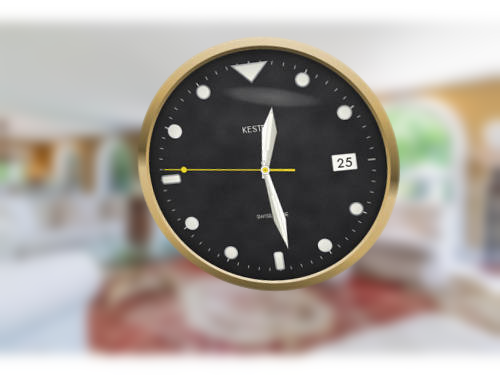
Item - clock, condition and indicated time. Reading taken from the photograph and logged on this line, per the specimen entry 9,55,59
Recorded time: 12,28,46
